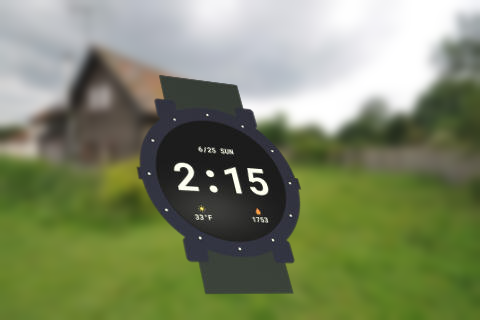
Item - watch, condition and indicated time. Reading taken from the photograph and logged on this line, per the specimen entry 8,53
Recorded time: 2,15
